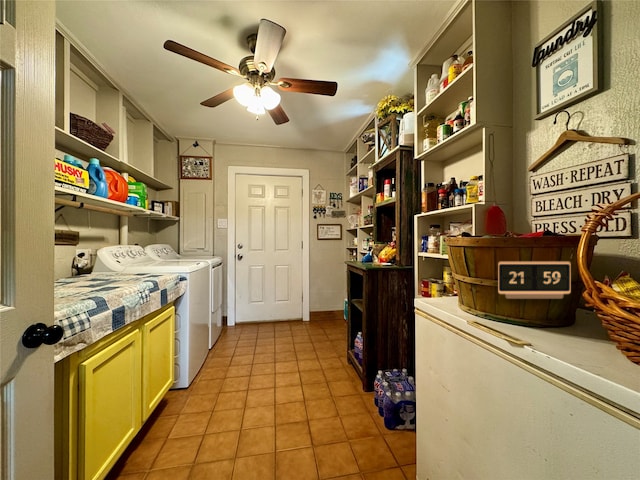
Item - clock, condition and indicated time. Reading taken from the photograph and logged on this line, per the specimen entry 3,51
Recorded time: 21,59
